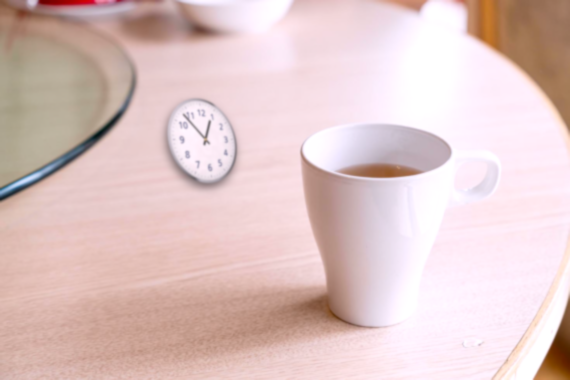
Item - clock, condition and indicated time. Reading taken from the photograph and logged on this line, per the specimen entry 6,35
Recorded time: 12,53
